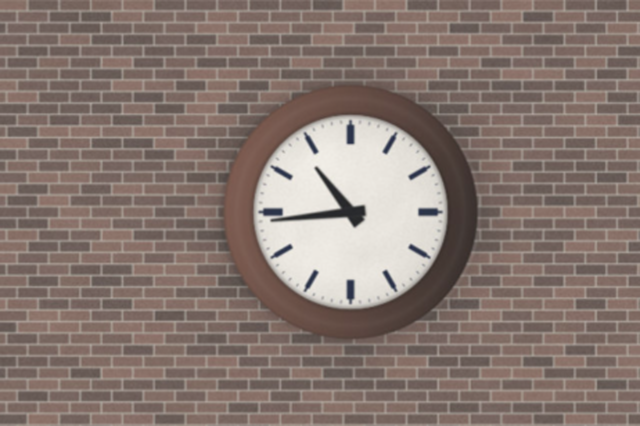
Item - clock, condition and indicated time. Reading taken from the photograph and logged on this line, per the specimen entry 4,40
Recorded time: 10,44
